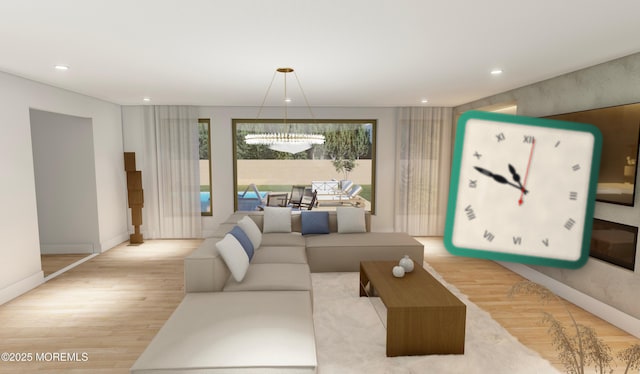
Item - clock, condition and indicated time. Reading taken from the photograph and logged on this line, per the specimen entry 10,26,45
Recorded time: 10,48,01
